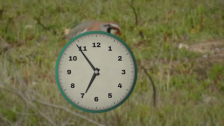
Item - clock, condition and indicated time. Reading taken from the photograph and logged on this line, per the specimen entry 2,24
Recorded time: 6,54
